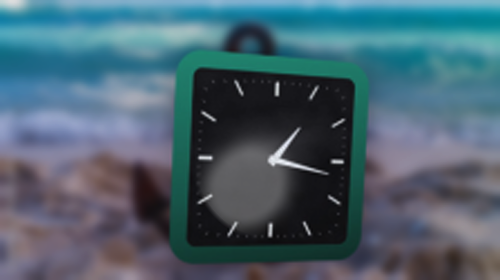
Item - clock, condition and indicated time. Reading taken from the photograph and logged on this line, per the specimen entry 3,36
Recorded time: 1,17
